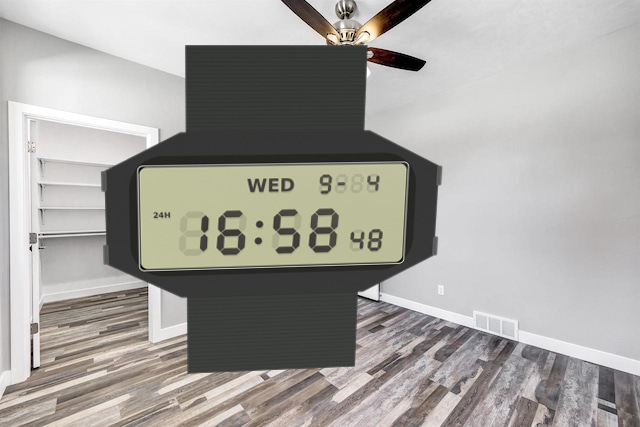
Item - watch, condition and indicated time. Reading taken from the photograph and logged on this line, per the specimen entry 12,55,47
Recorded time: 16,58,48
